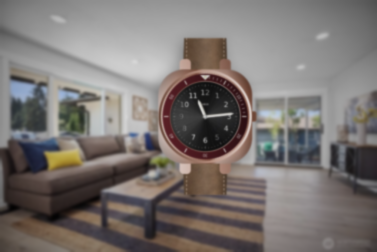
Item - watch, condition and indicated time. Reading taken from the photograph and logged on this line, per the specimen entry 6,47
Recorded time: 11,14
